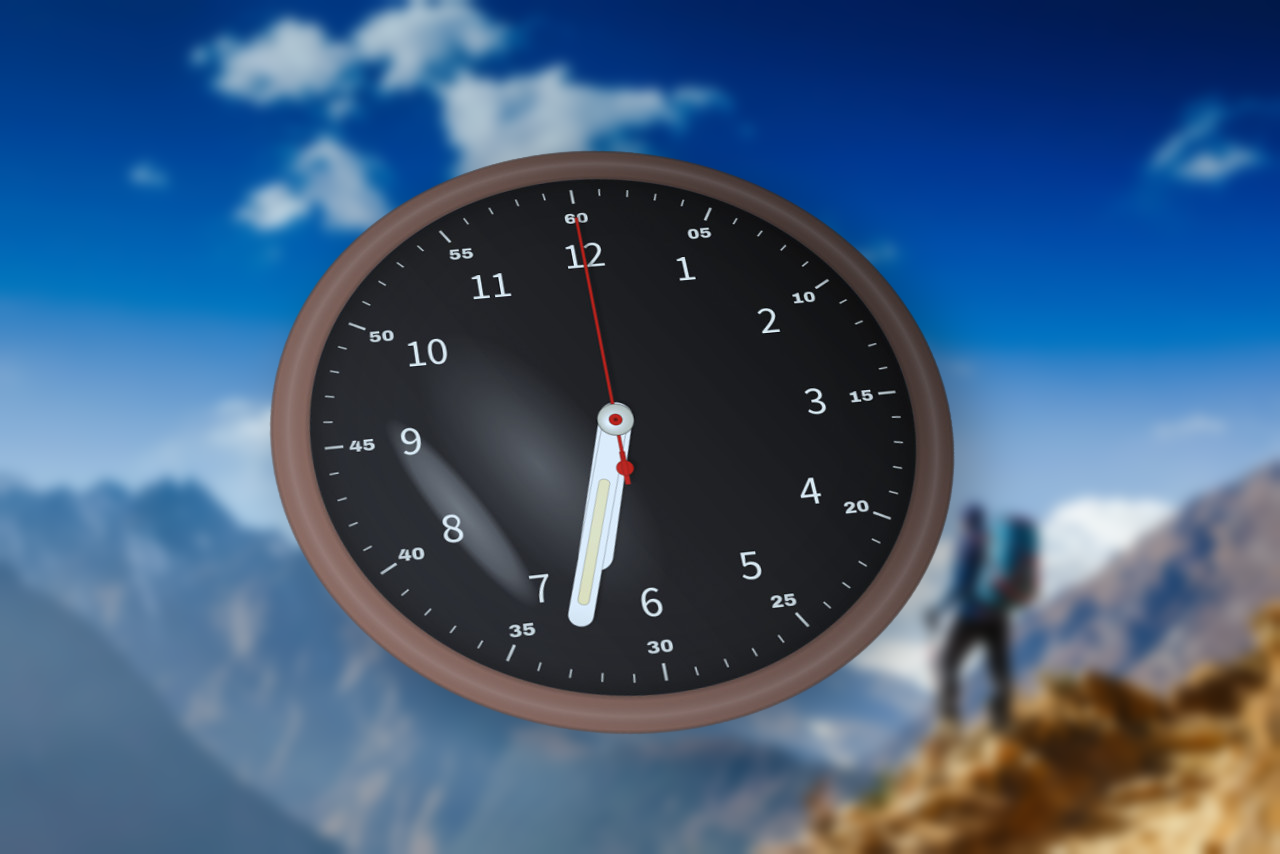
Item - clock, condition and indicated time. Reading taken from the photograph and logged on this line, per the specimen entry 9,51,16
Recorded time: 6,33,00
